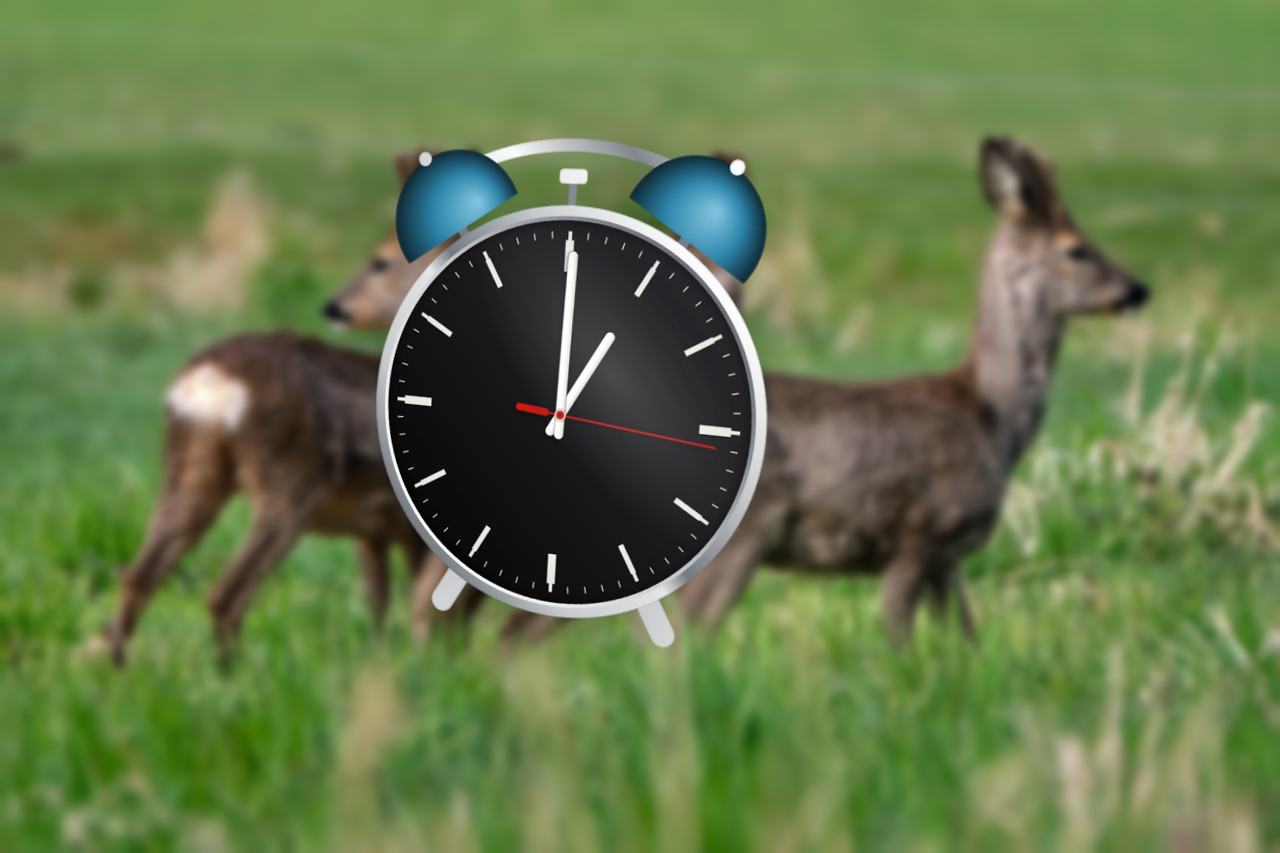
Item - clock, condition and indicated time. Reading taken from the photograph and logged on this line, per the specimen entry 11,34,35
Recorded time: 1,00,16
